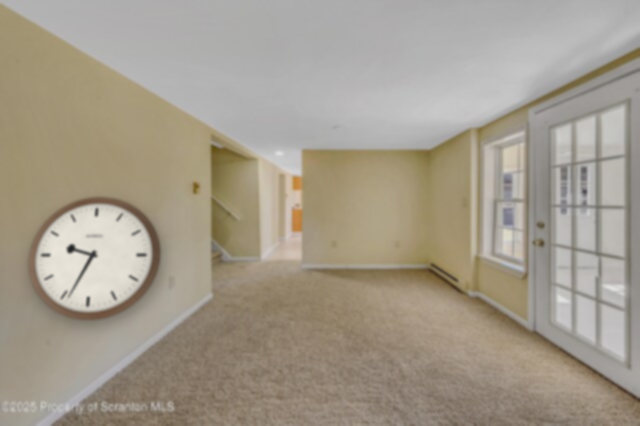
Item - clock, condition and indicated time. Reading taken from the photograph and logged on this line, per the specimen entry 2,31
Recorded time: 9,34
